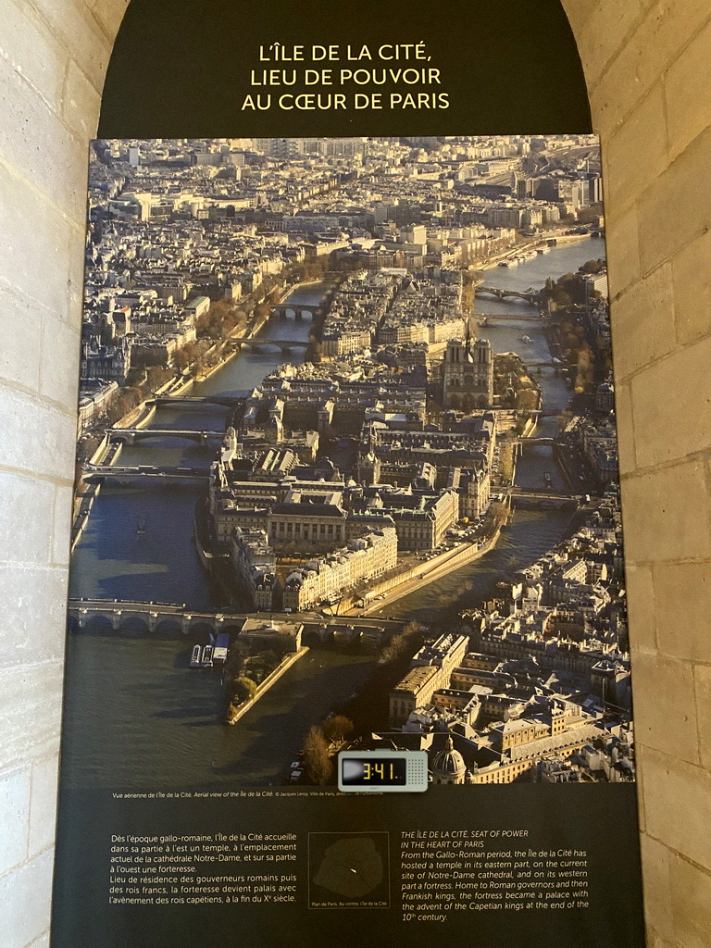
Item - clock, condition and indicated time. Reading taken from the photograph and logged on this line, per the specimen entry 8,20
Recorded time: 3,41
